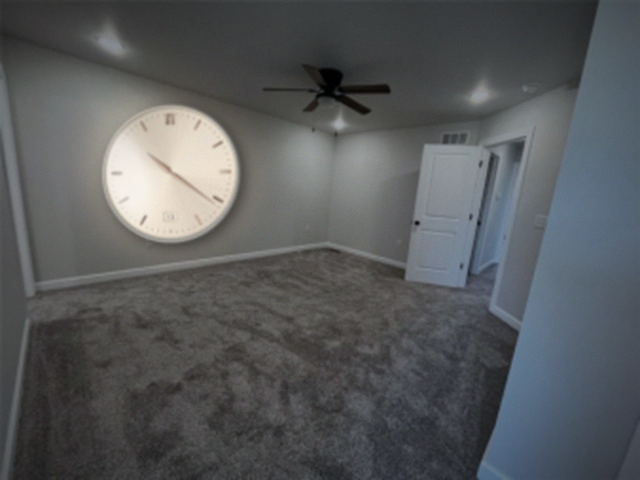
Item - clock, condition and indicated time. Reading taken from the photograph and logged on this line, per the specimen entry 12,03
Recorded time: 10,21
